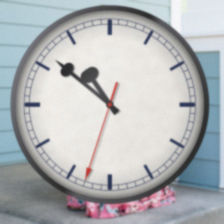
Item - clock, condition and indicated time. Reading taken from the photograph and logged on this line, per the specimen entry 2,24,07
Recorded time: 10,51,33
